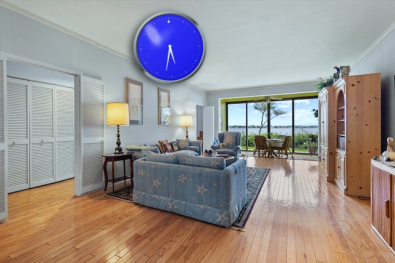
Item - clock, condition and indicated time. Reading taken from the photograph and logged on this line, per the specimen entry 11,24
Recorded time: 5,32
